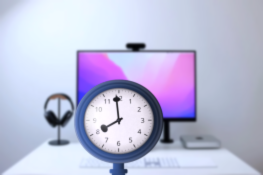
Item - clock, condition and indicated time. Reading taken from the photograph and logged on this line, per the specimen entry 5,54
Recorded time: 7,59
